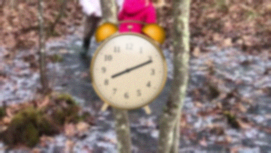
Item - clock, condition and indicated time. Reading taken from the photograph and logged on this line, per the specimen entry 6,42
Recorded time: 8,11
